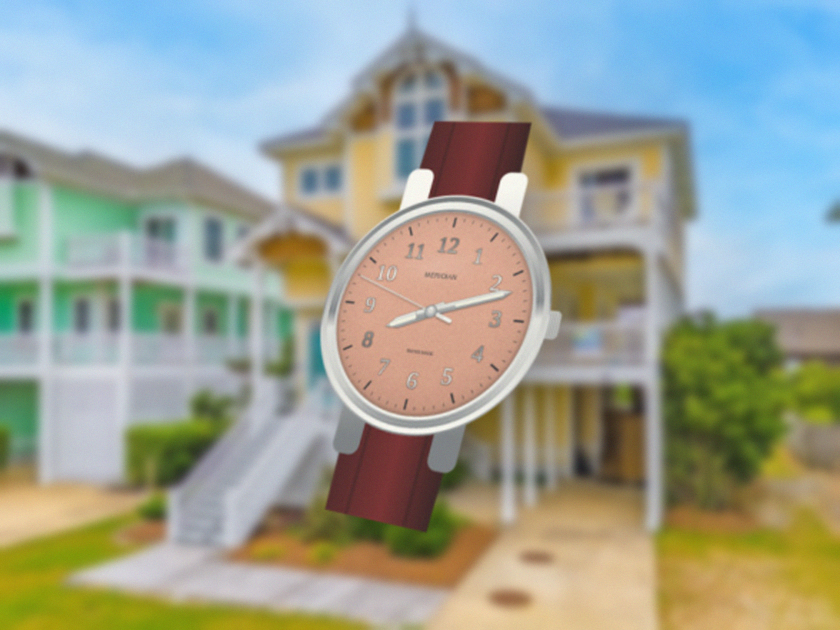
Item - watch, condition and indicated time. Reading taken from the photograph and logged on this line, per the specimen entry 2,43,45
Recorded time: 8,11,48
